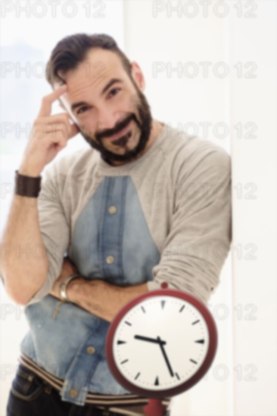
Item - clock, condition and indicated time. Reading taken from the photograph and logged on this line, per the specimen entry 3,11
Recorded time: 9,26
